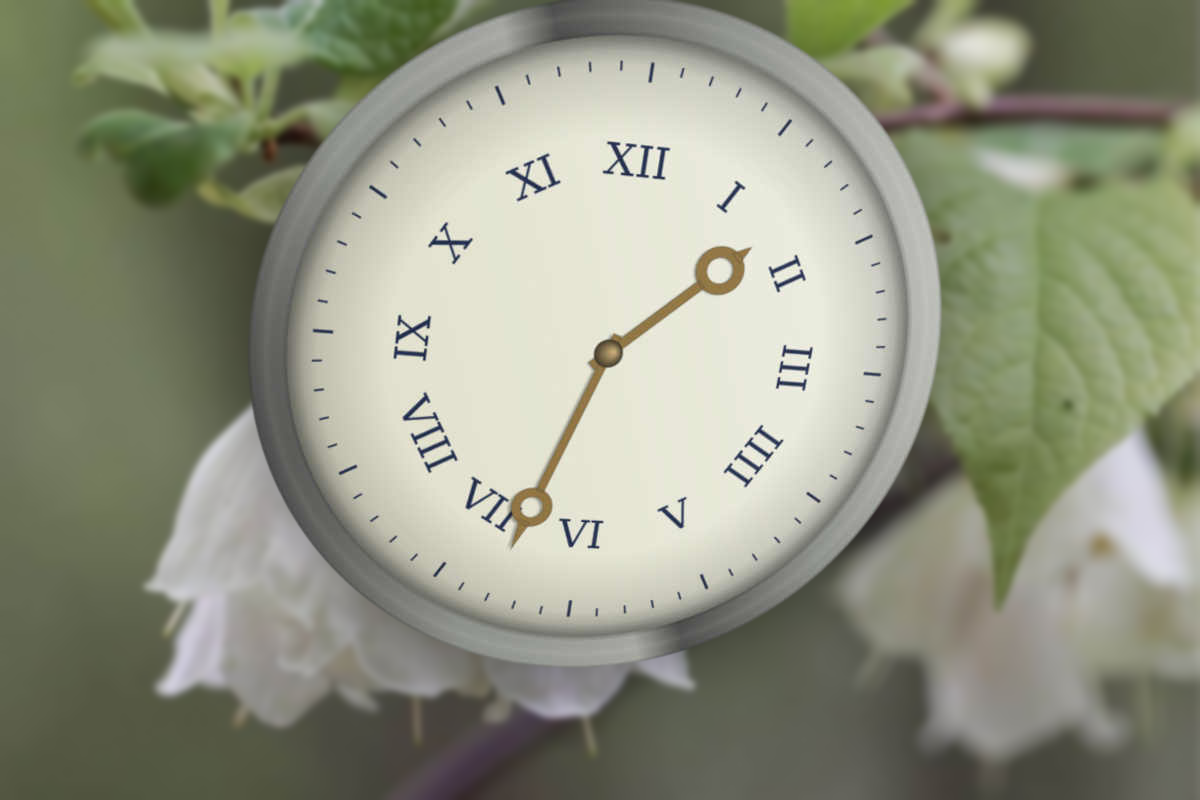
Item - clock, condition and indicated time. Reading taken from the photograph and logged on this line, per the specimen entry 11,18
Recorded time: 1,33
